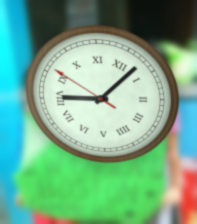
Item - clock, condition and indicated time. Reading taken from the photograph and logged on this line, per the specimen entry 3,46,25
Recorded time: 8,02,46
